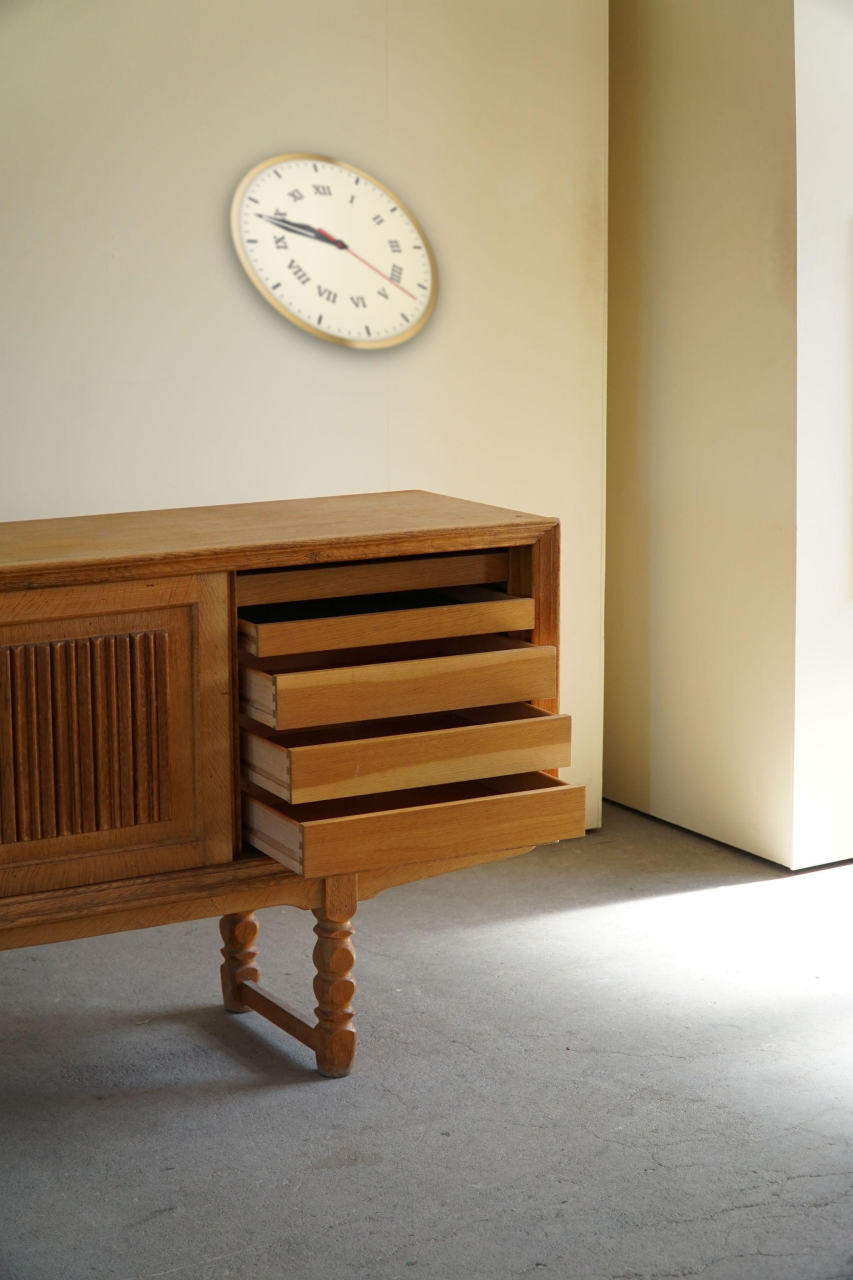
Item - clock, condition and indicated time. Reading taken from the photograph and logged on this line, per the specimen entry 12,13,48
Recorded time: 9,48,22
